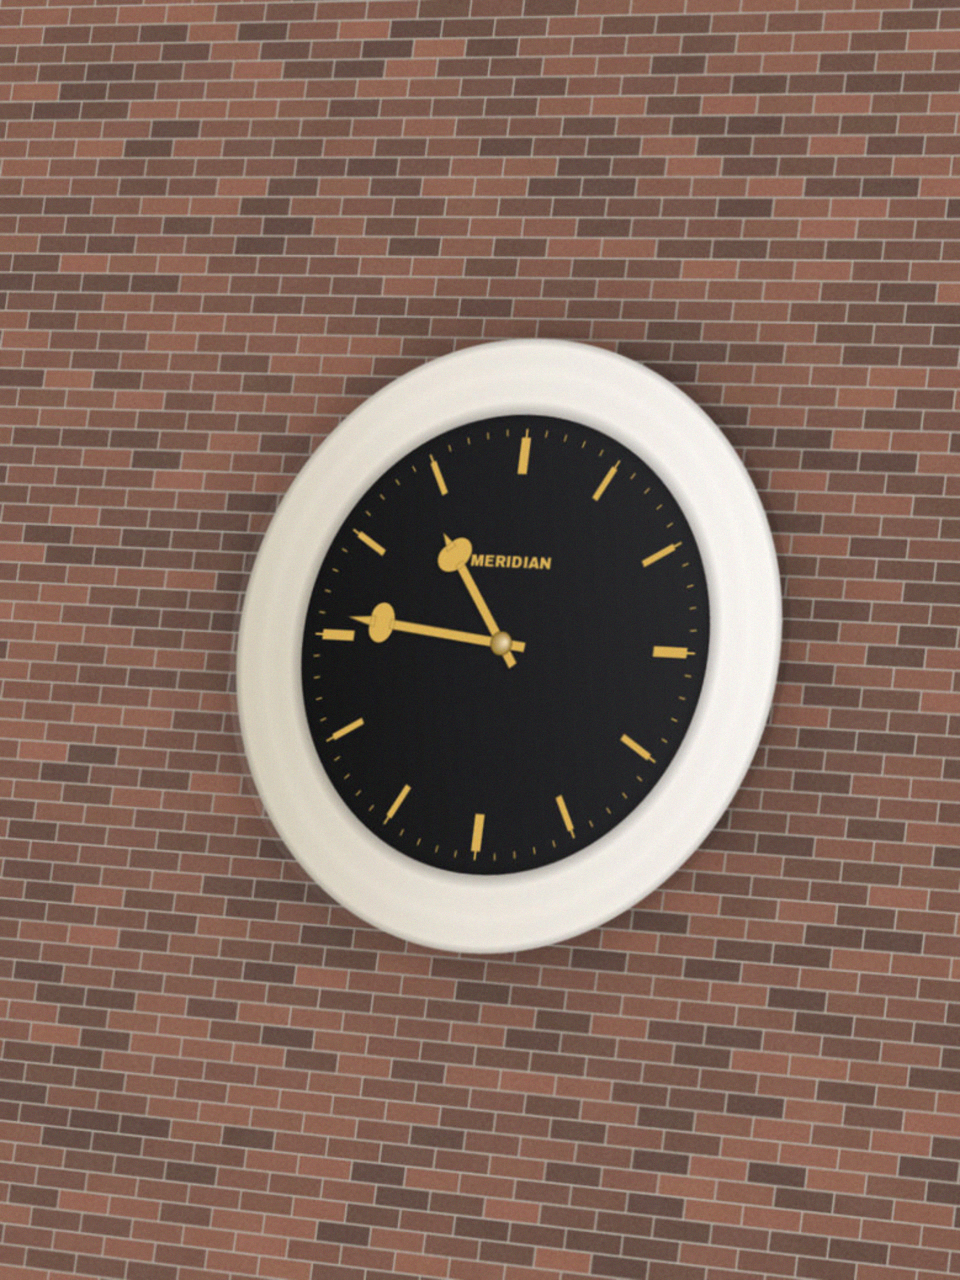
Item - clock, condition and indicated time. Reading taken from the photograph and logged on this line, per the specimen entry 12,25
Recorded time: 10,46
